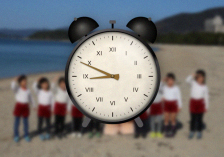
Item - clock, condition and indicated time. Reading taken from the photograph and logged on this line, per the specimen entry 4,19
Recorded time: 8,49
